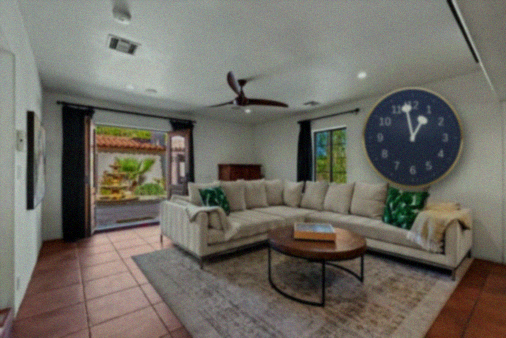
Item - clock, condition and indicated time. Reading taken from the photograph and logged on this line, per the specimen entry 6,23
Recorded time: 12,58
